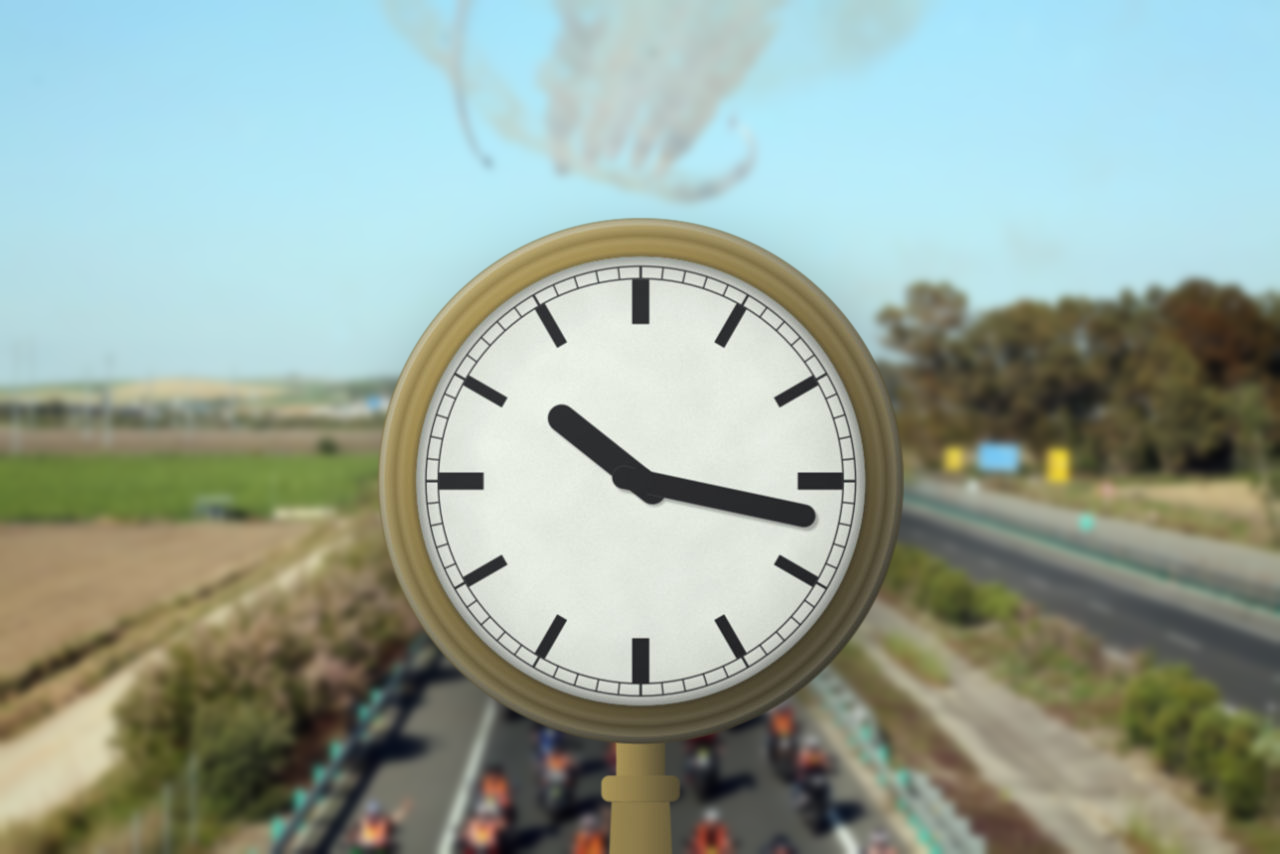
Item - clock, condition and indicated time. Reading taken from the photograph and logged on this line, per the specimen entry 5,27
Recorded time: 10,17
